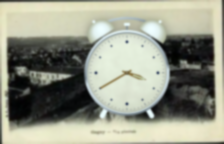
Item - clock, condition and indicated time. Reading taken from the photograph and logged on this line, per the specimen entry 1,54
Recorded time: 3,40
